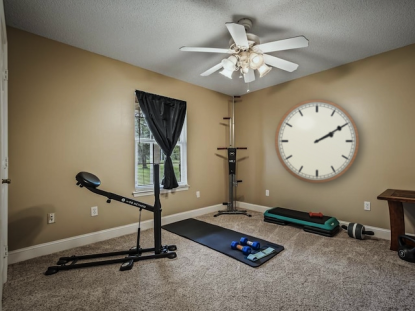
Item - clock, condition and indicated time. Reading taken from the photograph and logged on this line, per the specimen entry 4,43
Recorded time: 2,10
